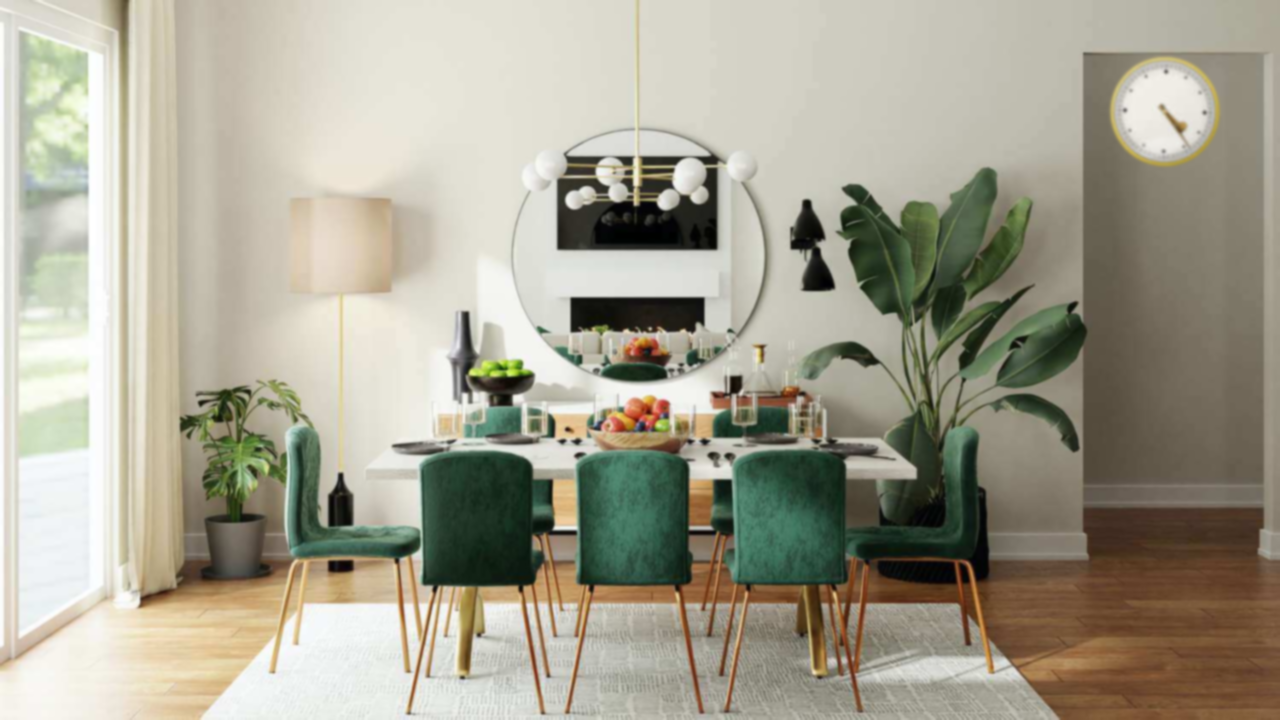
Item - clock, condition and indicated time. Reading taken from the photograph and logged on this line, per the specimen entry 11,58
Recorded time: 4,24
